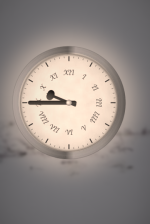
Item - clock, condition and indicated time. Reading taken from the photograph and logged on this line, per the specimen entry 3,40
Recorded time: 9,45
